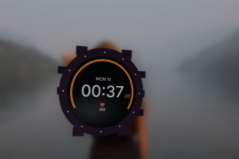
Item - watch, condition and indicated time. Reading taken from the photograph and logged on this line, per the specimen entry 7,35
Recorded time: 0,37
